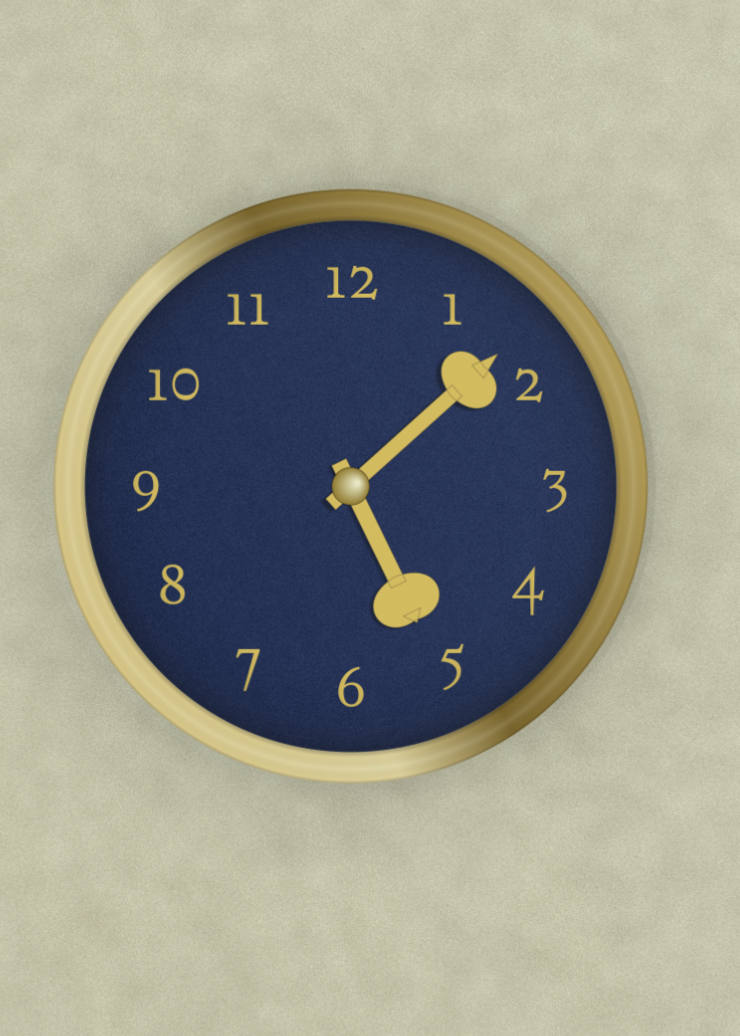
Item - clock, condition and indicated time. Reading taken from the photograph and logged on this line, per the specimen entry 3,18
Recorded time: 5,08
